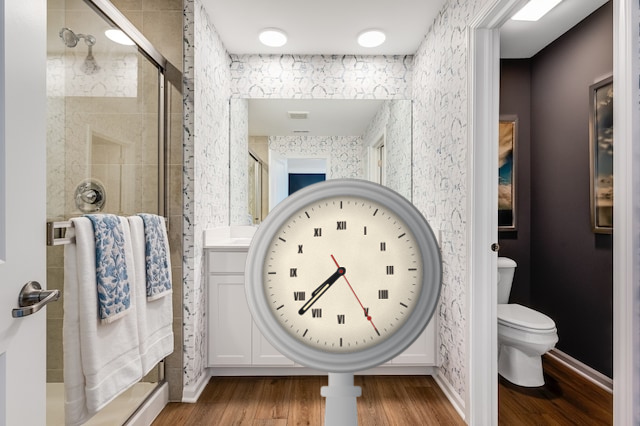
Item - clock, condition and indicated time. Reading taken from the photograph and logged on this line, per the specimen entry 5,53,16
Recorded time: 7,37,25
